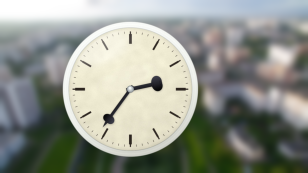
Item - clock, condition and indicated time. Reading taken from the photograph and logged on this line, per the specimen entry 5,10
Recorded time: 2,36
